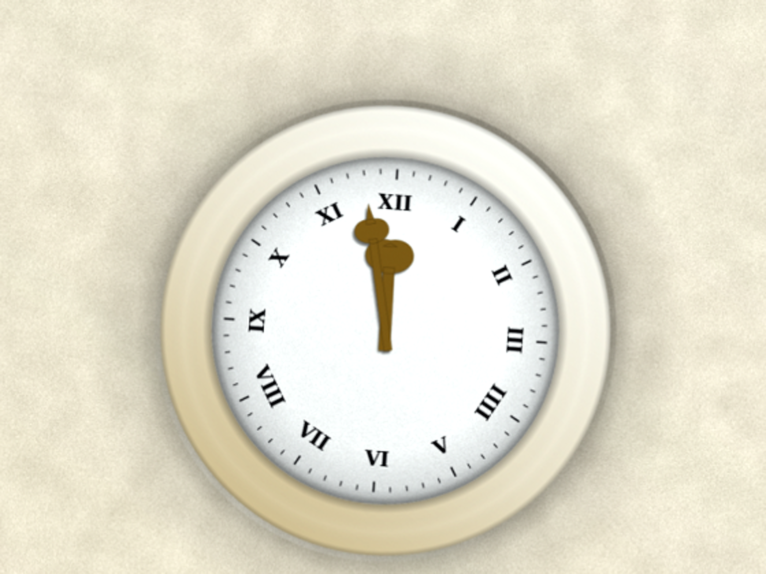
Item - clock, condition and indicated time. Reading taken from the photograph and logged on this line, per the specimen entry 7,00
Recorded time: 11,58
